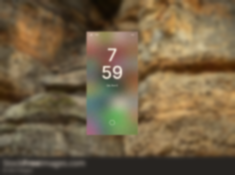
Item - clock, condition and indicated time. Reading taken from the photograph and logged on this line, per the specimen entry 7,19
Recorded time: 7,59
